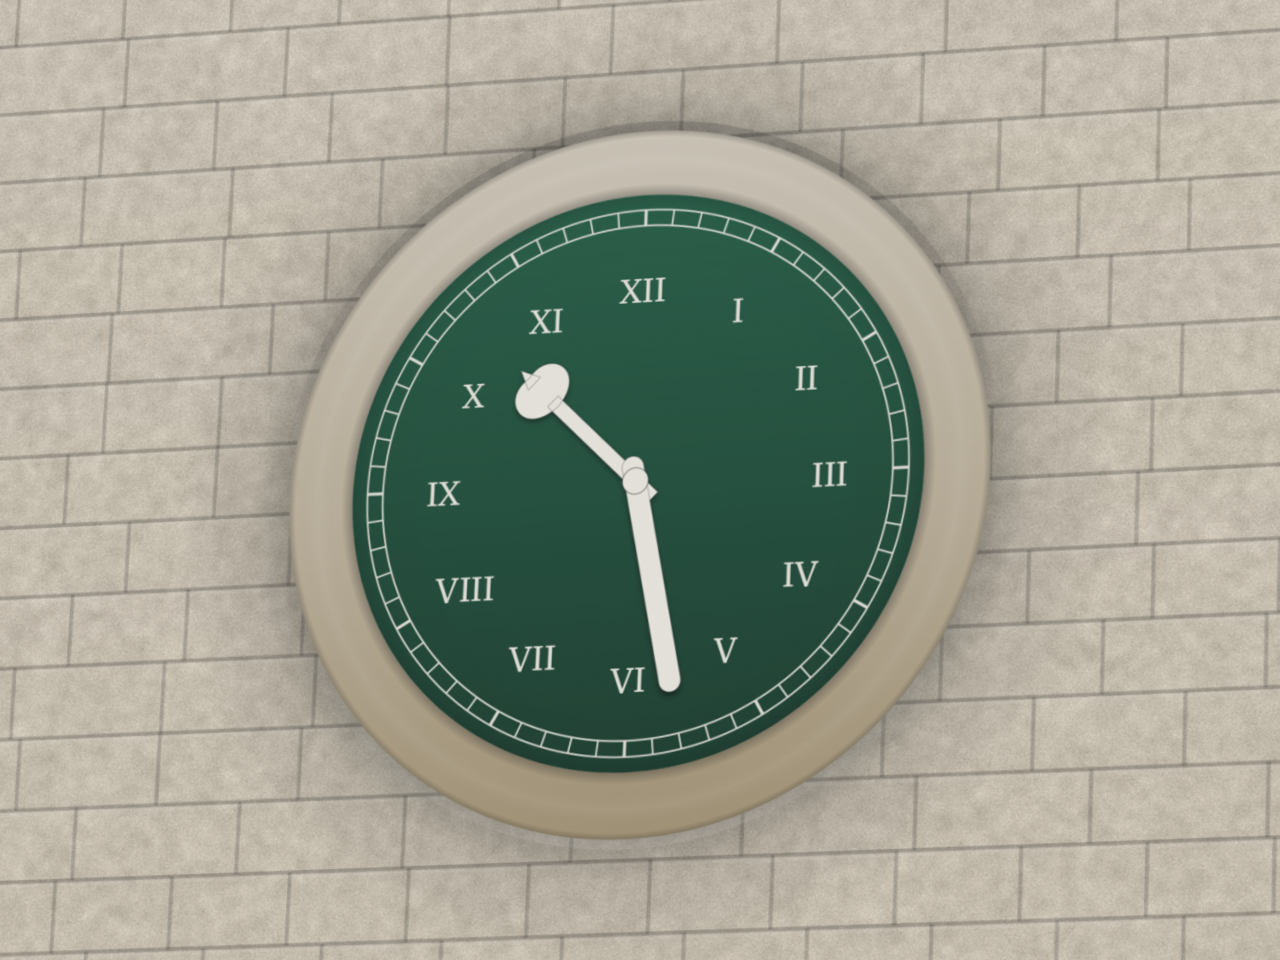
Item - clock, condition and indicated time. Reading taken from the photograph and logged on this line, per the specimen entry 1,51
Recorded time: 10,28
